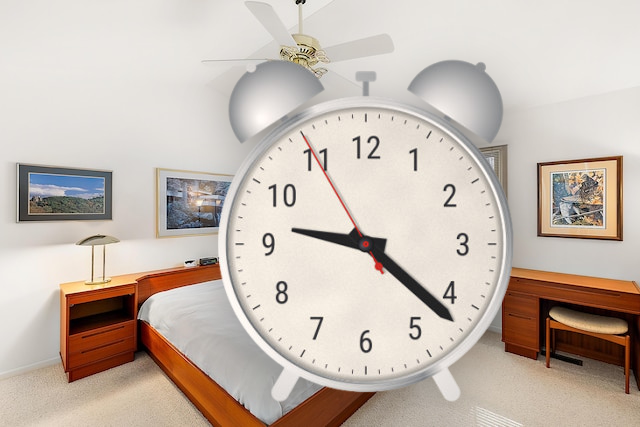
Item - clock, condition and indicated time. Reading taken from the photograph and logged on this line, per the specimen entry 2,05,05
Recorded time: 9,21,55
